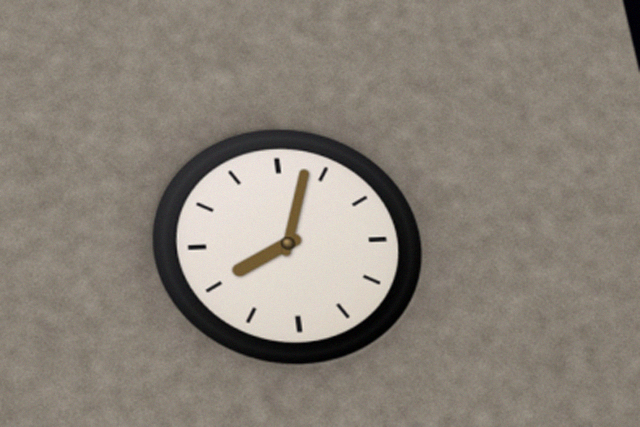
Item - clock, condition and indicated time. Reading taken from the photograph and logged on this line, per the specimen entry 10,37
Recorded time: 8,03
